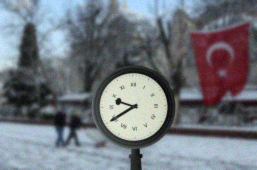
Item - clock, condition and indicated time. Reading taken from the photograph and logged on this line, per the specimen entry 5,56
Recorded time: 9,40
